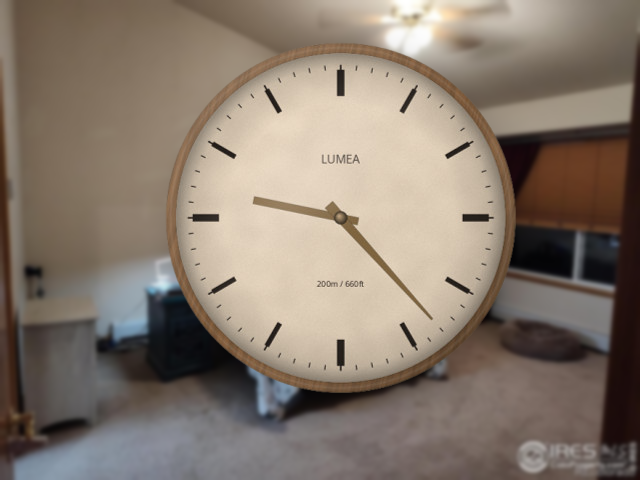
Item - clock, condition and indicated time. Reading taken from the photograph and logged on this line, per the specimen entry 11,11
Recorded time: 9,23
